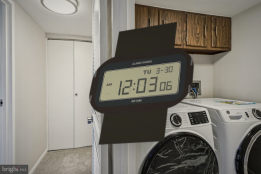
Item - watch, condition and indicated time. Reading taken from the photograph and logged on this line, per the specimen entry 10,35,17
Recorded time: 12,03,06
